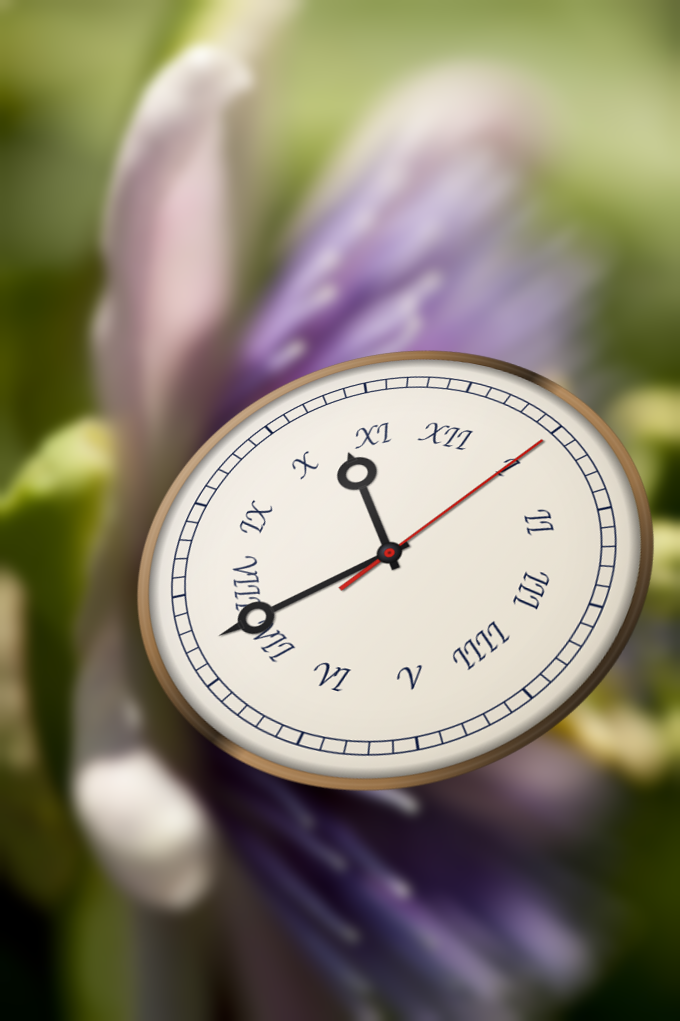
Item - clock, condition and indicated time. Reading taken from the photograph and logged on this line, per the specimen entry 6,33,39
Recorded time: 10,37,05
